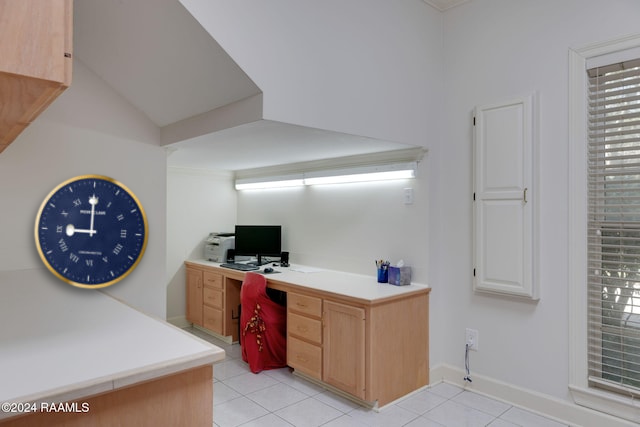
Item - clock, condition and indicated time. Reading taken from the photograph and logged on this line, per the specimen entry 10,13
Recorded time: 9,00
